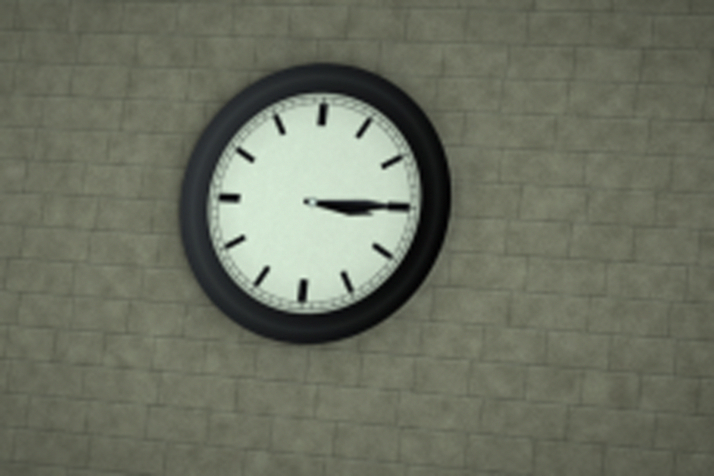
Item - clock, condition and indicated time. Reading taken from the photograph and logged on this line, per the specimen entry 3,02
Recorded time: 3,15
